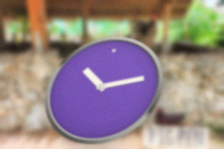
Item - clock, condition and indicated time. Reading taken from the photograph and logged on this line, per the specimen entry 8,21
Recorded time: 10,12
